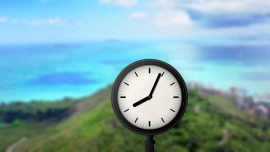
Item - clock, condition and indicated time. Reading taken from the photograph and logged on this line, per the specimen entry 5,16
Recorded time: 8,04
